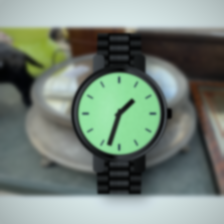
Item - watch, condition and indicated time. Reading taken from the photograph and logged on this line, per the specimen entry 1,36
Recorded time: 1,33
